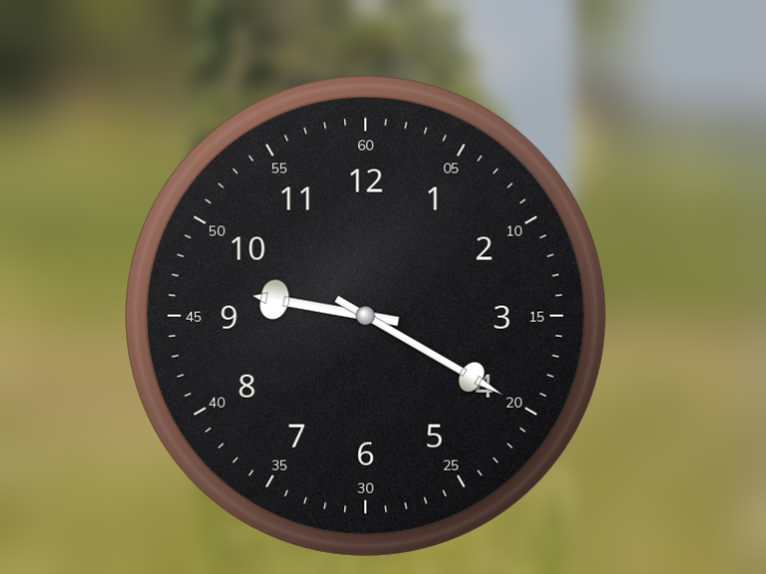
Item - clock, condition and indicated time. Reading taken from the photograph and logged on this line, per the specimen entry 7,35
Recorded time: 9,20
